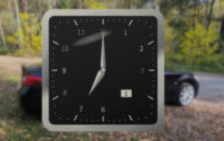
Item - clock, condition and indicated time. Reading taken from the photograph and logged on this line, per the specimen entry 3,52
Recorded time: 7,00
